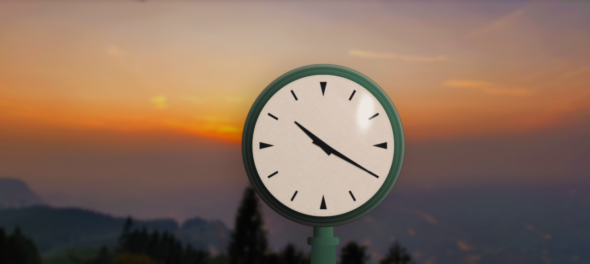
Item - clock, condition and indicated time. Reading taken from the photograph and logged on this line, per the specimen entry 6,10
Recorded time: 10,20
